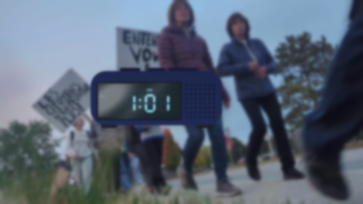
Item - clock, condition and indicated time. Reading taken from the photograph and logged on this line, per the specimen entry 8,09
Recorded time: 1,01
